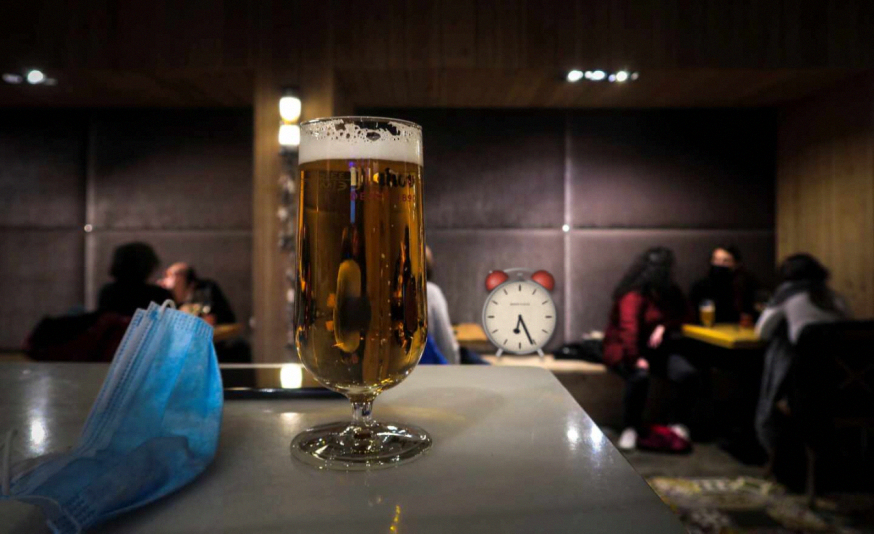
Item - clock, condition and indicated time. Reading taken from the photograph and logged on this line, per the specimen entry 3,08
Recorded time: 6,26
